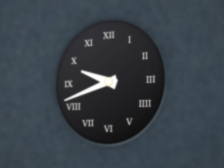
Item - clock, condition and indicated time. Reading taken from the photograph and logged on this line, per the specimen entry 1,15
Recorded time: 9,42
